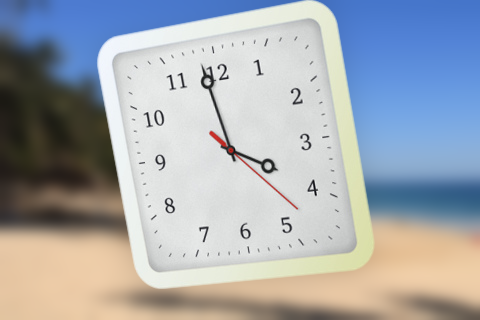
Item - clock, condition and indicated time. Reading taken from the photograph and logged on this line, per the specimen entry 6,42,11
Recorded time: 3,58,23
